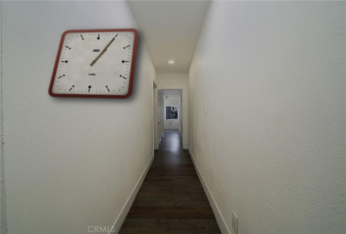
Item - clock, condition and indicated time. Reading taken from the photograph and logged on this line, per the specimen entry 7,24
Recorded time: 1,05
